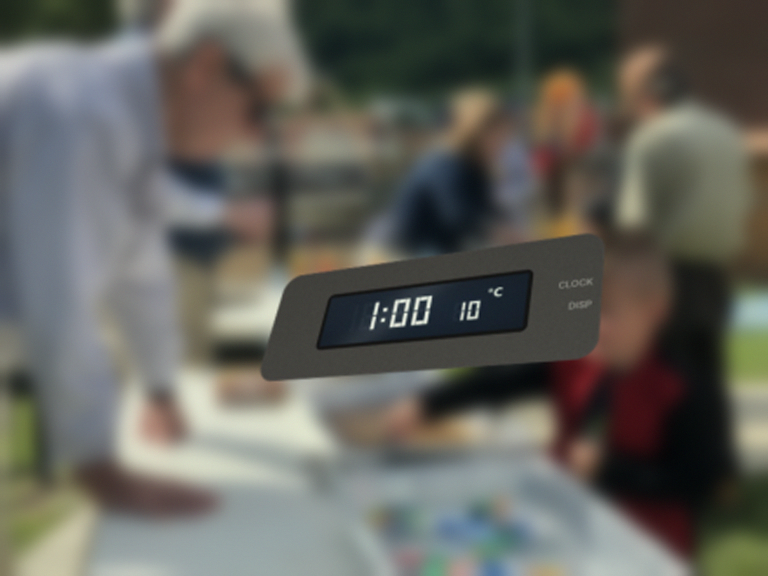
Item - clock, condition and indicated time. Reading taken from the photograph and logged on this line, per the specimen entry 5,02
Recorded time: 1,00
